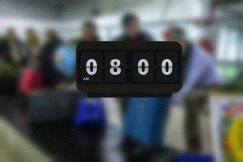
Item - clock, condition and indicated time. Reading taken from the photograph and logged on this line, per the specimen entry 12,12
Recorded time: 8,00
